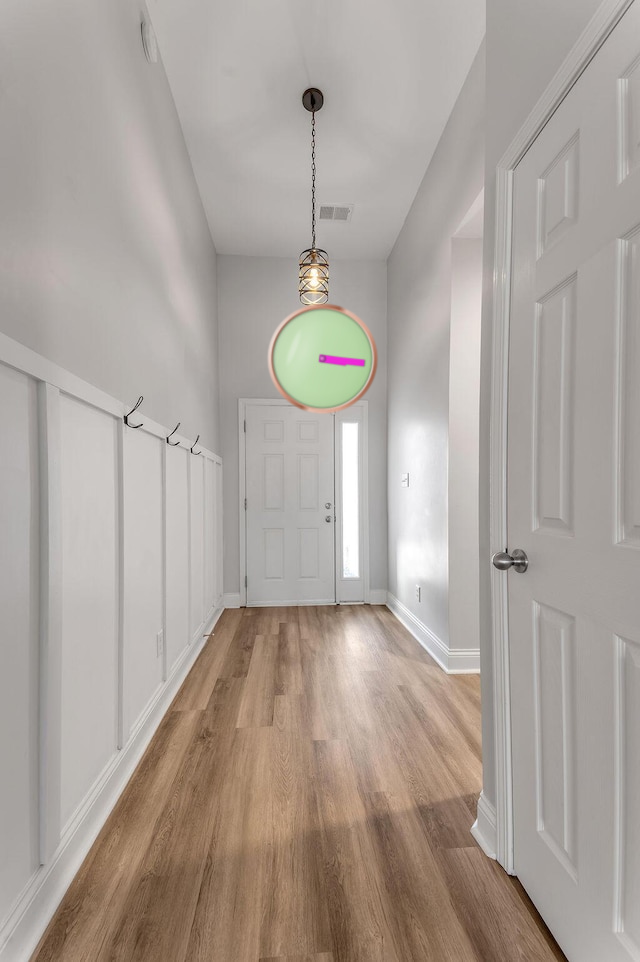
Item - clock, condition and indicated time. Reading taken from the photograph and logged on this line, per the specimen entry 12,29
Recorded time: 3,16
